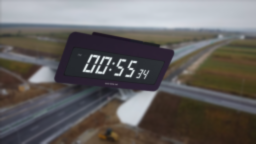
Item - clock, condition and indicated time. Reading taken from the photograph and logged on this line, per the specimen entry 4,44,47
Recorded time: 0,55,34
